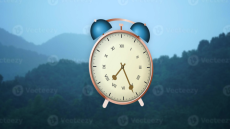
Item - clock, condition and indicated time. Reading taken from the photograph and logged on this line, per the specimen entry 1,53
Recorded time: 7,26
